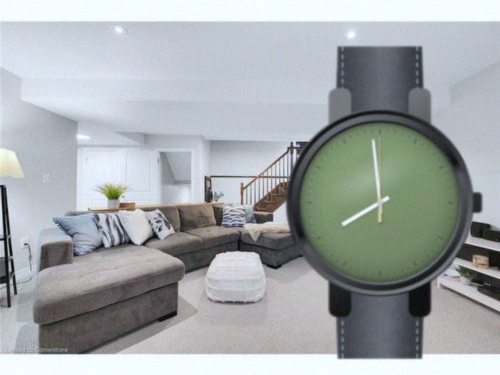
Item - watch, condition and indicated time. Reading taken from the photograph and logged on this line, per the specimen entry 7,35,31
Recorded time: 7,59,00
